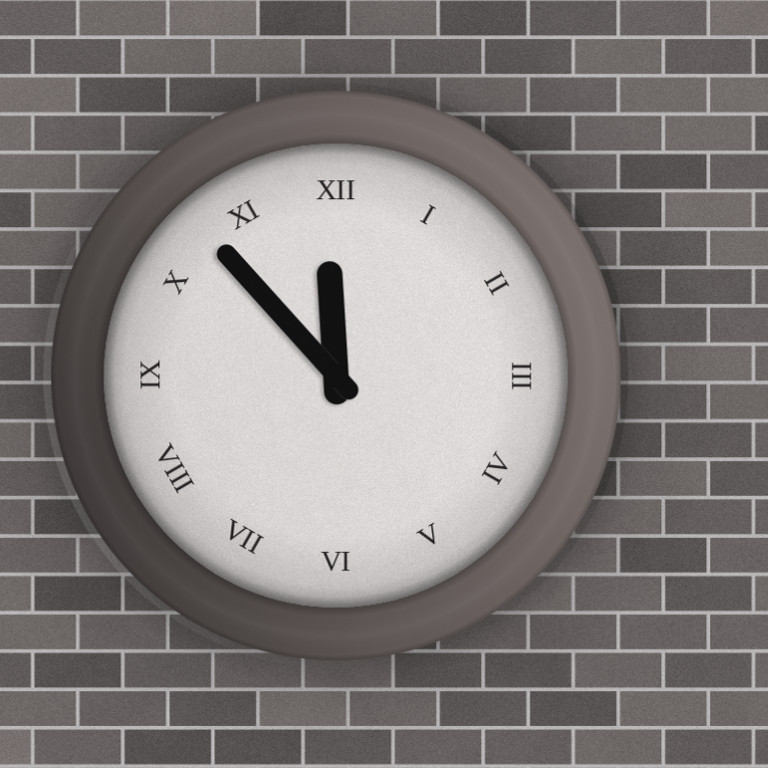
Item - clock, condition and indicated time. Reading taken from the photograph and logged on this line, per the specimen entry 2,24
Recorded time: 11,53
